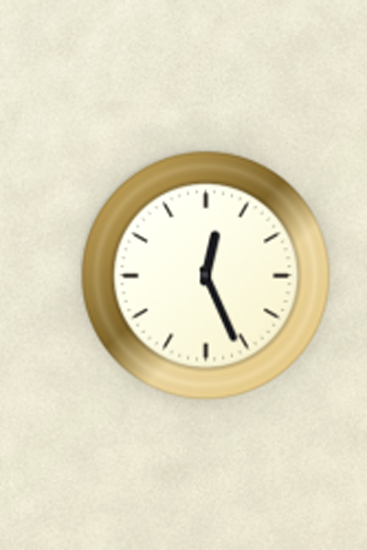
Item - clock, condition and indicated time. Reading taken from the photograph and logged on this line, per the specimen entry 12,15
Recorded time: 12,26
